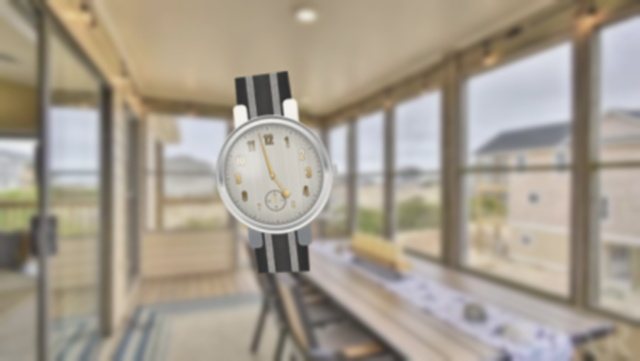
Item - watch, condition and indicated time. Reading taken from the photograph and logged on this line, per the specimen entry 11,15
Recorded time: 4,58
